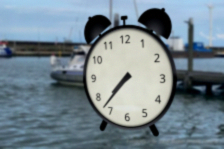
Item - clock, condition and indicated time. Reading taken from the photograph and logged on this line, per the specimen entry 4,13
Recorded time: 7,37
